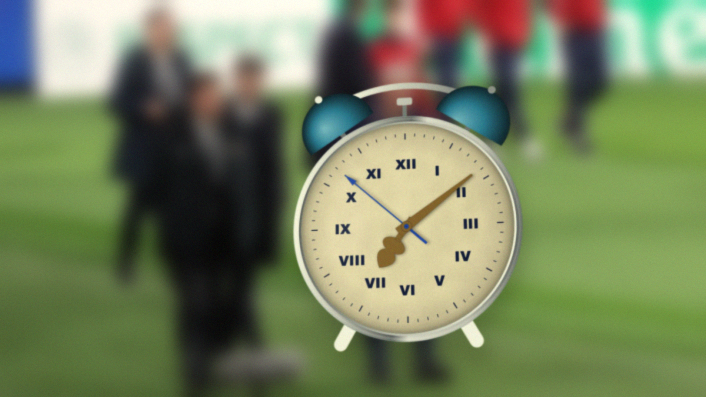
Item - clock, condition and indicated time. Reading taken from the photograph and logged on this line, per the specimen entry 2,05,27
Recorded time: 7,08,52
